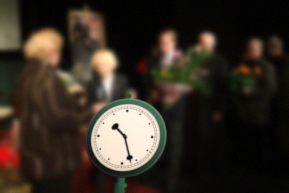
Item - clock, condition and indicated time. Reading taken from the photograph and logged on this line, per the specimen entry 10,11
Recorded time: 10,27
